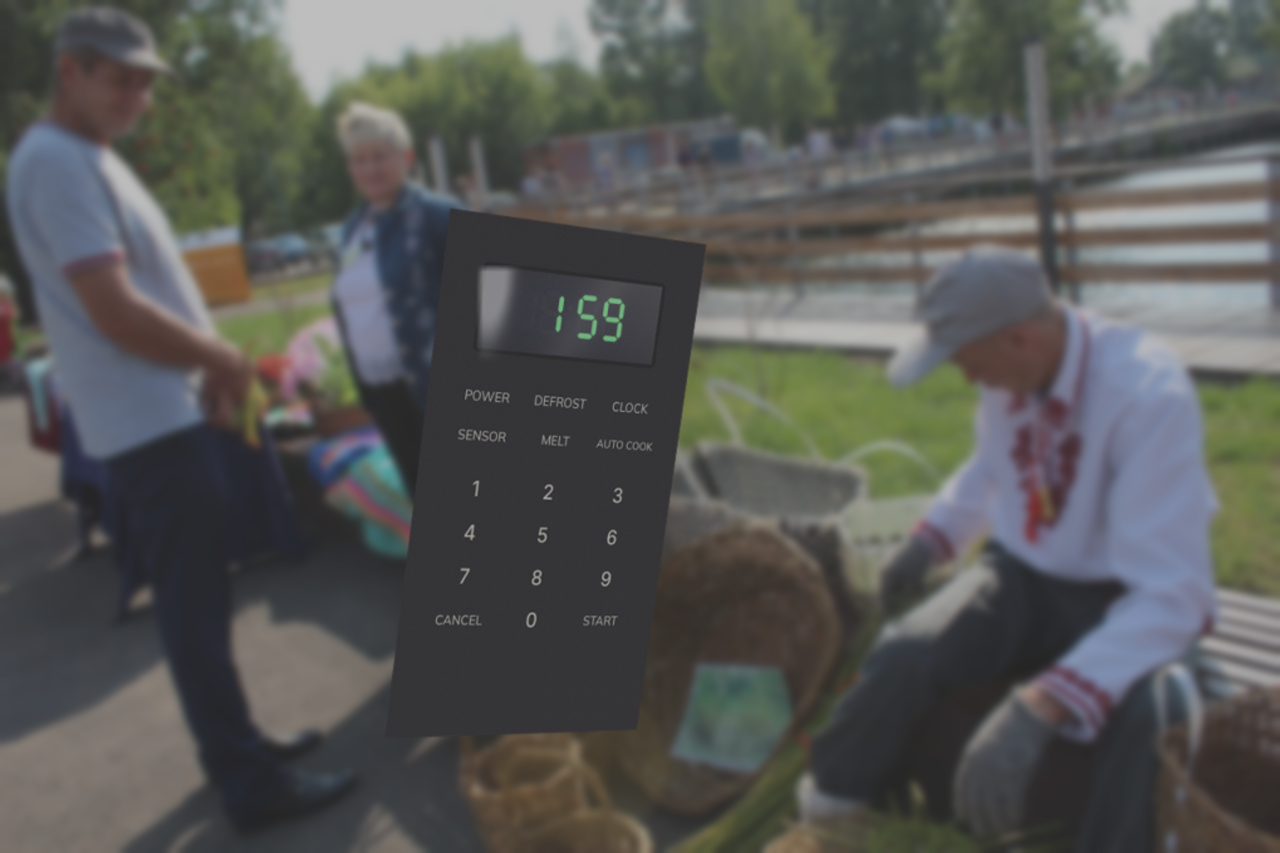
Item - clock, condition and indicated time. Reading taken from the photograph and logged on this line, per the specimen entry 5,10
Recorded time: 1,59
